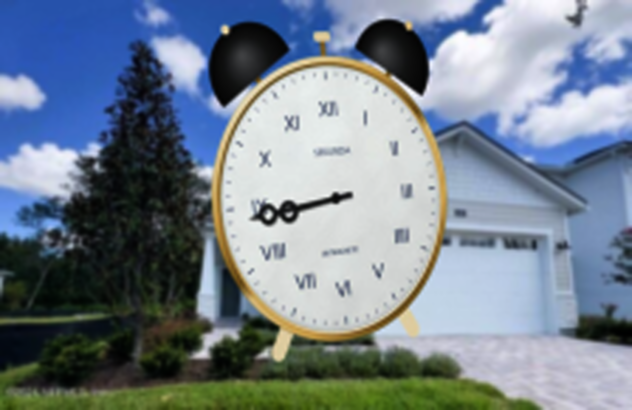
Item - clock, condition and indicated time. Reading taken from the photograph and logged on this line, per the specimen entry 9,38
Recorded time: 8,44
